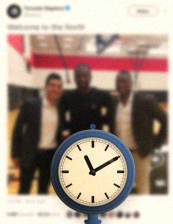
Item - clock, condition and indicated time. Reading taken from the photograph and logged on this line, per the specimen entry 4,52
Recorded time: 11,10
